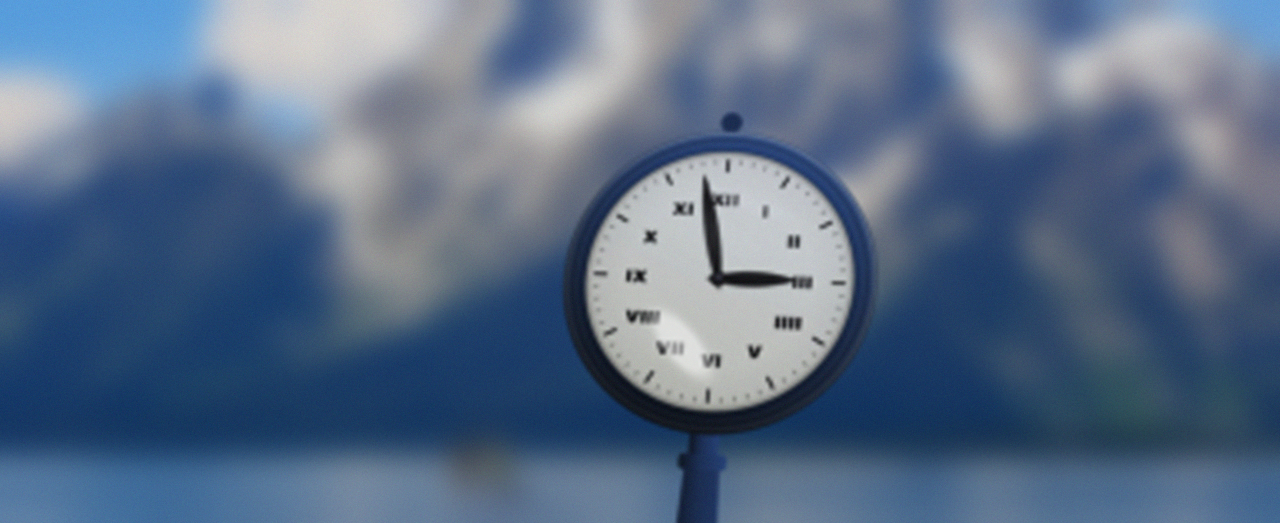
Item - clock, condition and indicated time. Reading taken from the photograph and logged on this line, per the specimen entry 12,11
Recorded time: 2,58
